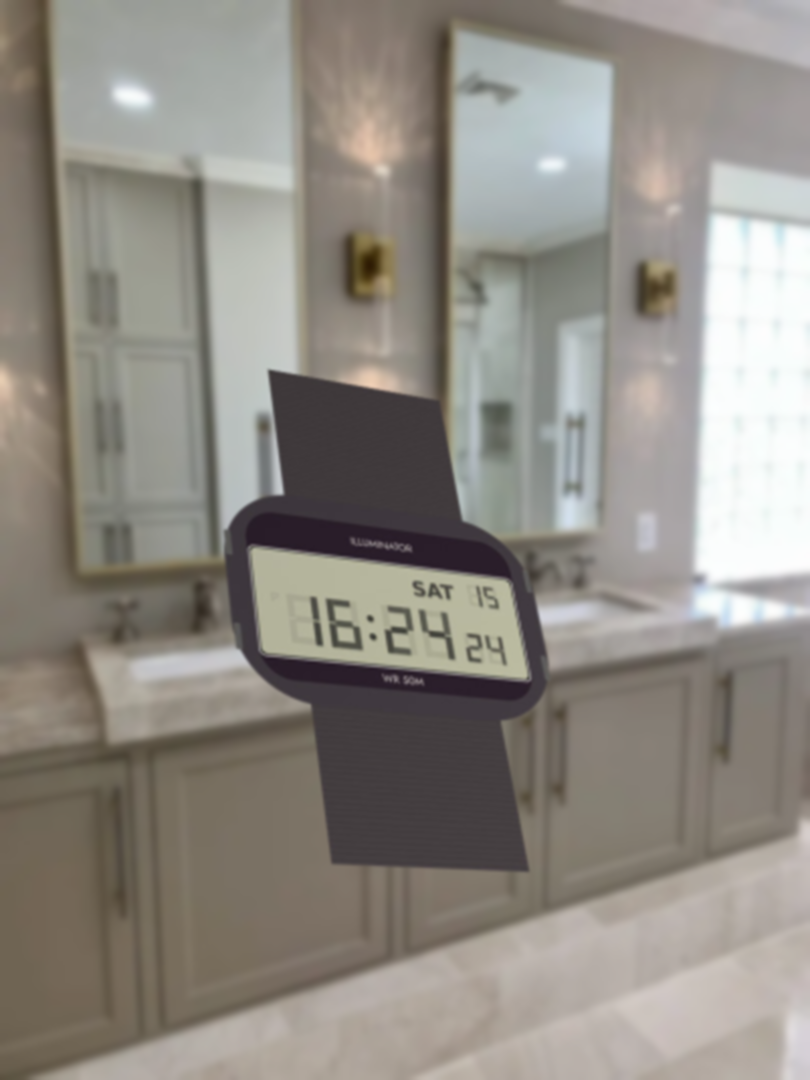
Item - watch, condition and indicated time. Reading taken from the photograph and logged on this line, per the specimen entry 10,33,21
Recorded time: 16,24,24
